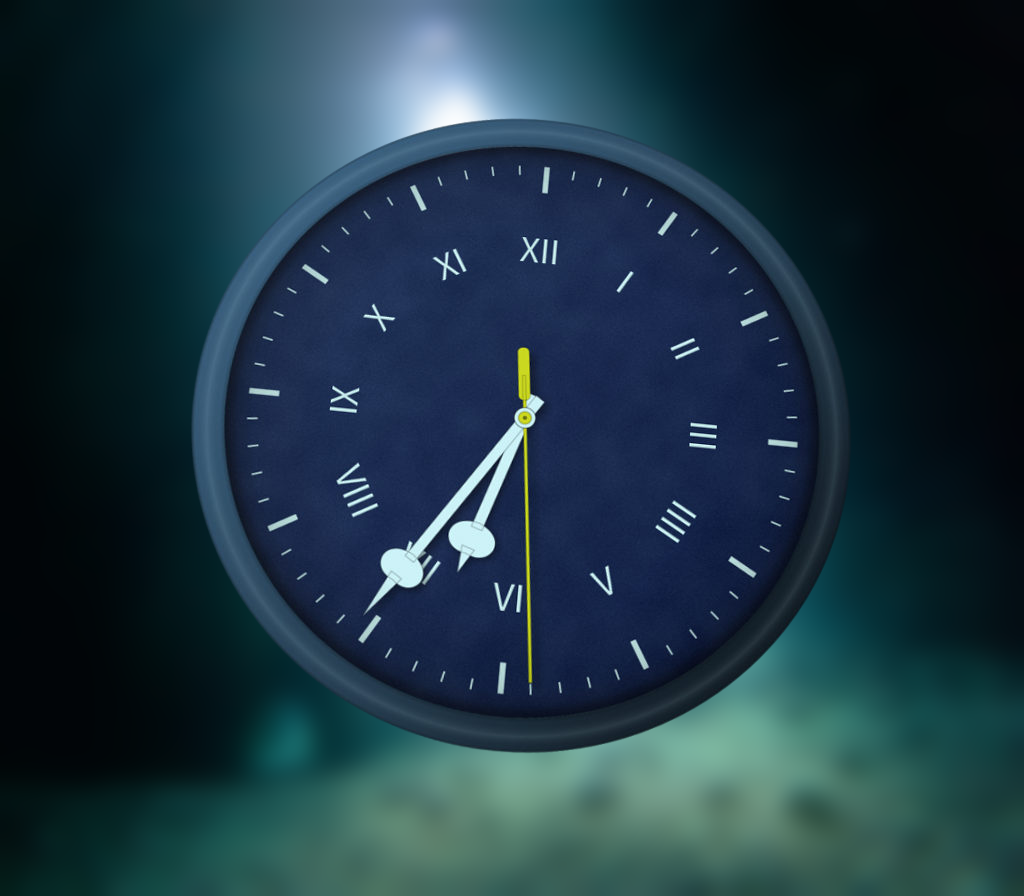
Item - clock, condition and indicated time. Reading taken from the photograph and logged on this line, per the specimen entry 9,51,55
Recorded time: 6,35,29
